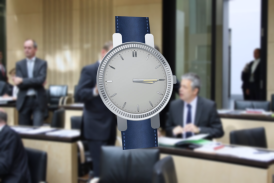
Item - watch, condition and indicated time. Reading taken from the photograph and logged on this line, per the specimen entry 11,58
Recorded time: 3,15
